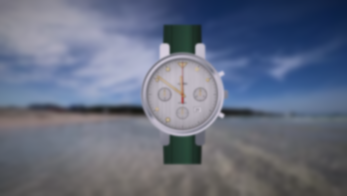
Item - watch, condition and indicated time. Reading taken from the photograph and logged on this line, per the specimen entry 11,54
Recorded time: 11,51
